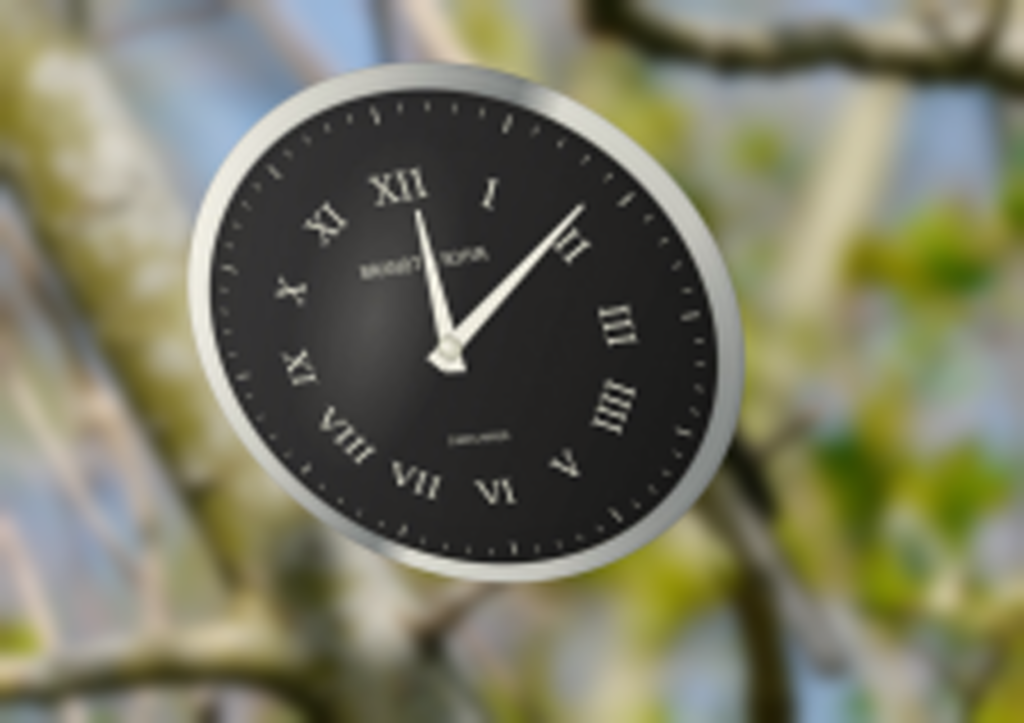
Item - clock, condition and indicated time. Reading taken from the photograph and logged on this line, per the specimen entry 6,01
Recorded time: 12,09
